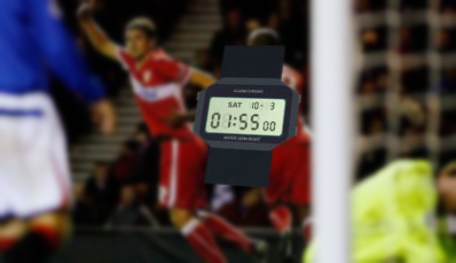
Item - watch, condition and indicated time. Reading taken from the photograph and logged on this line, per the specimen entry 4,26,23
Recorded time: 1,55,00
